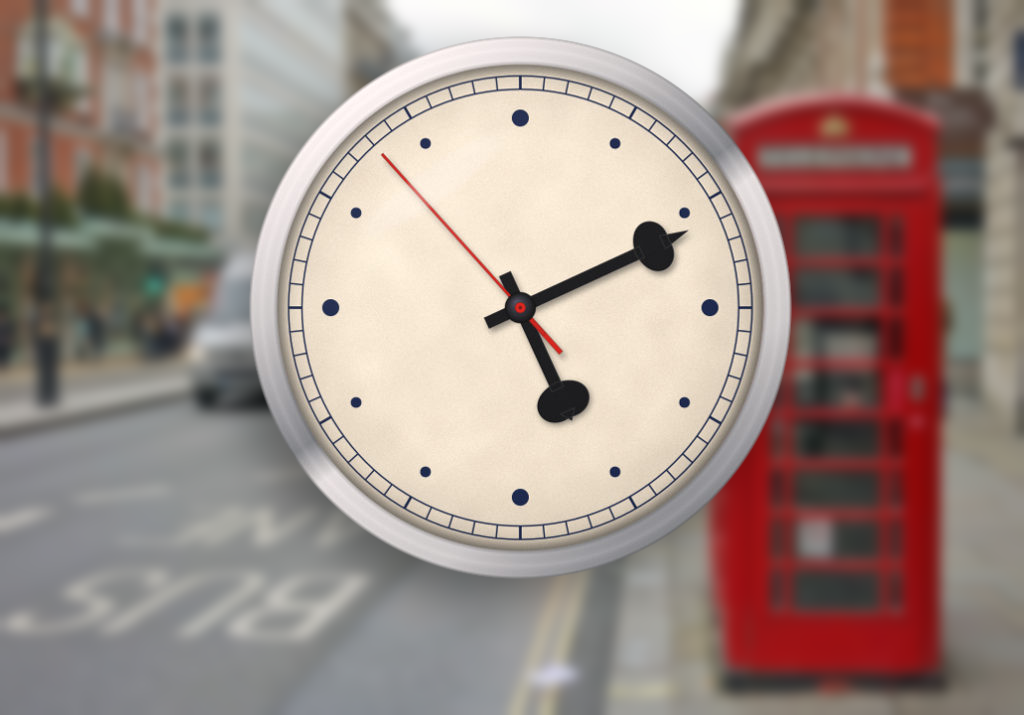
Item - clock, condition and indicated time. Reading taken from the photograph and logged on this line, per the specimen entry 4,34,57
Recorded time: 5,10,53
